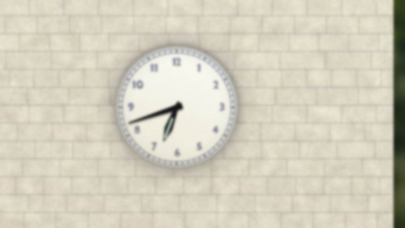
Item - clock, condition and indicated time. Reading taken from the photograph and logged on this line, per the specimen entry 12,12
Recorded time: 6,42
